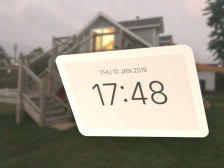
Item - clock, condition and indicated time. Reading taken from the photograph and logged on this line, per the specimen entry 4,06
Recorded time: 17,48
